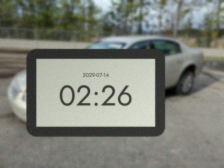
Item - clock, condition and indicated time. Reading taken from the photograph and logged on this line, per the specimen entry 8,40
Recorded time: 2,26
